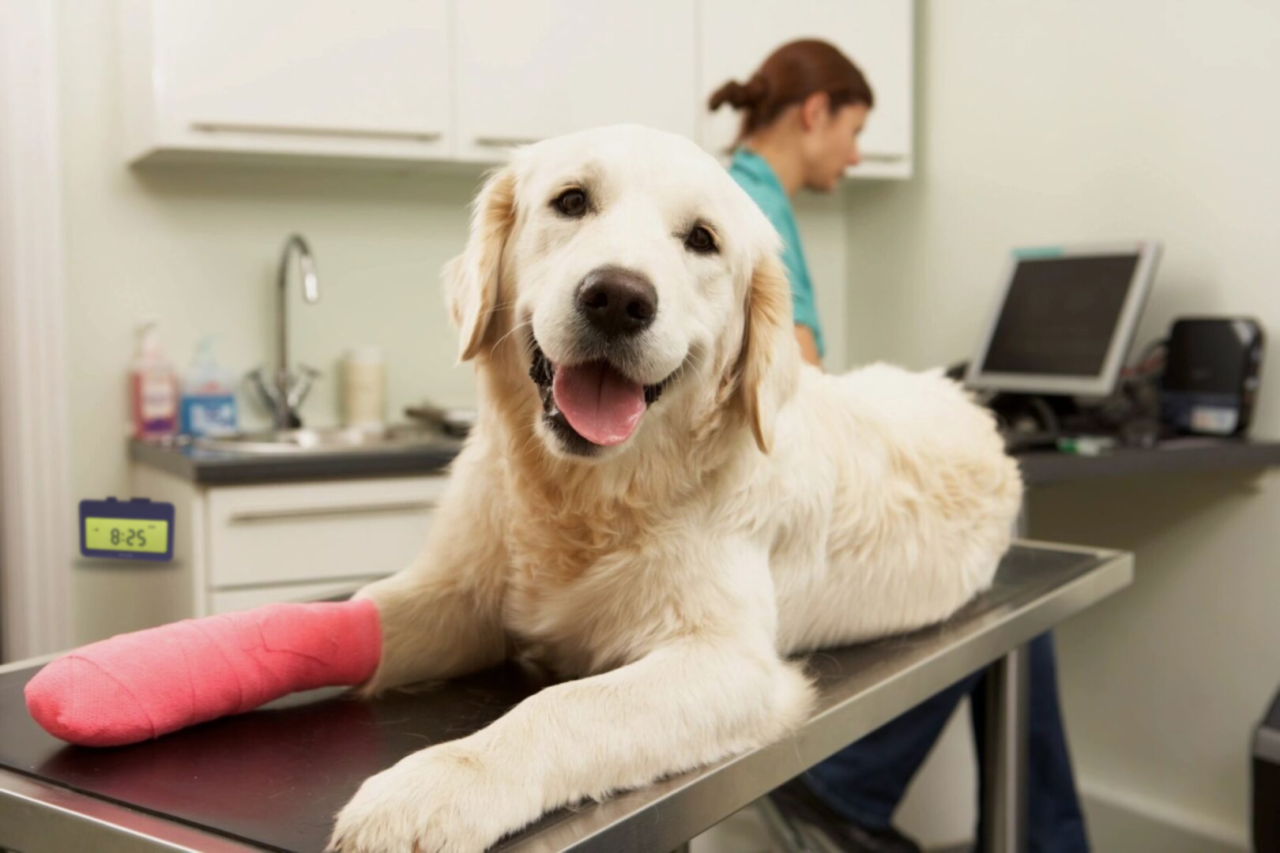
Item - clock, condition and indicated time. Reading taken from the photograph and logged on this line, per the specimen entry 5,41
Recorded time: 8,25
